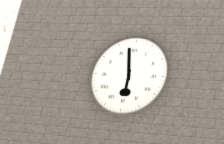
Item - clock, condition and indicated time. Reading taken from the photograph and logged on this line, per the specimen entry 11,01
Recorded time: 5,58
